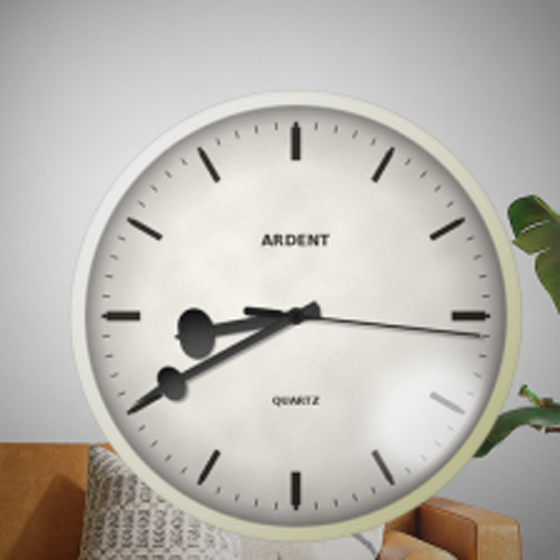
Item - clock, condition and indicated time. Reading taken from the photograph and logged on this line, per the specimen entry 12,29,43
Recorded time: 8,40,16
